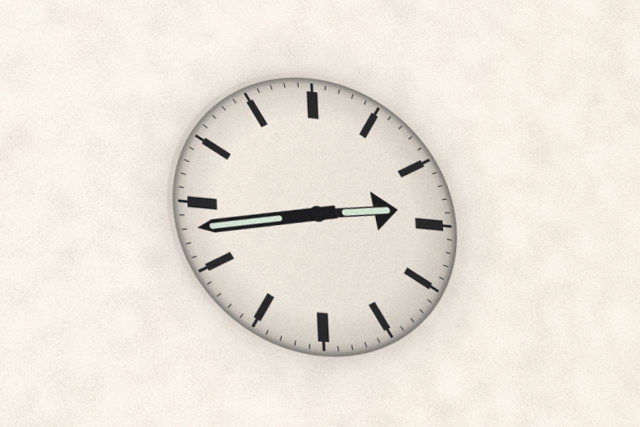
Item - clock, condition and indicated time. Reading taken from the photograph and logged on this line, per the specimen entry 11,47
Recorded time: 2,43
